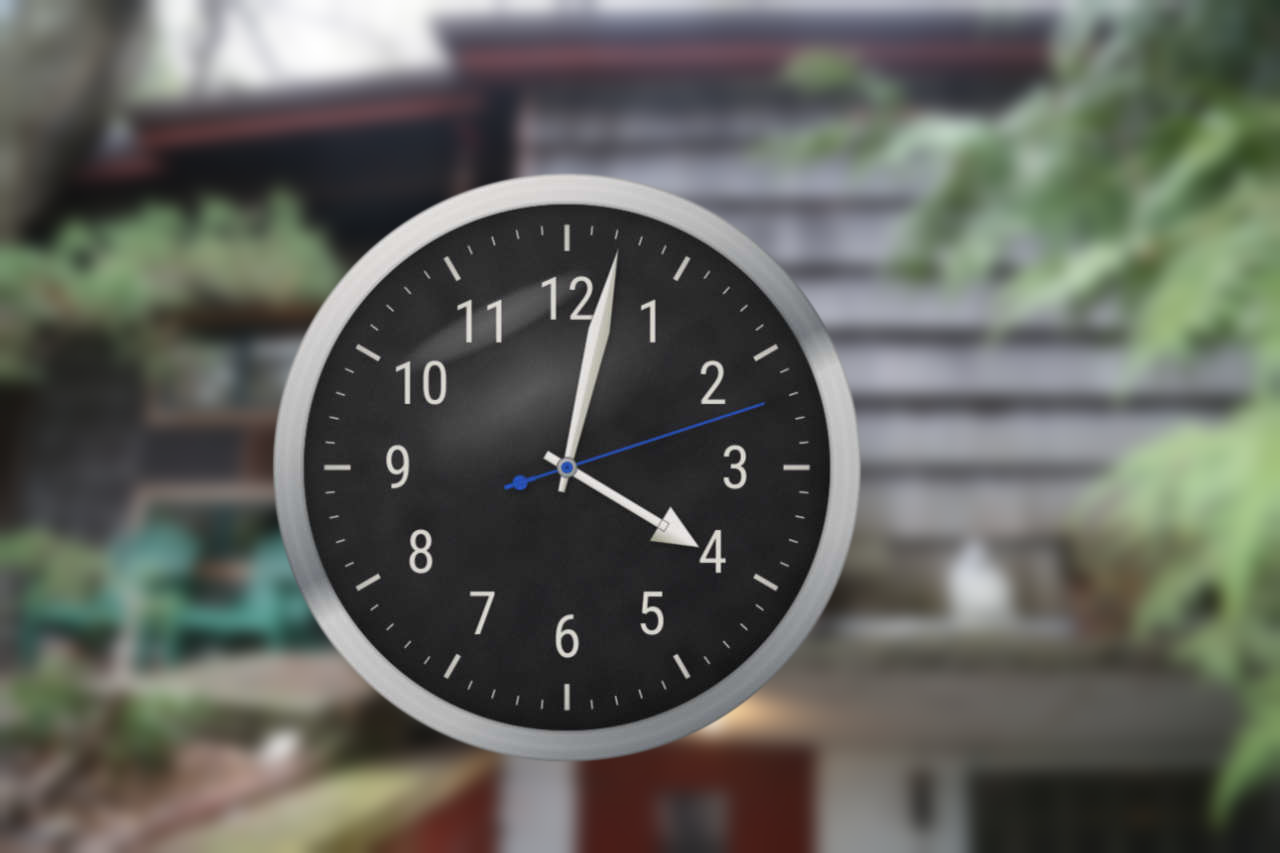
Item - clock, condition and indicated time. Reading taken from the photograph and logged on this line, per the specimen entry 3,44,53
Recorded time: 4,02,12
